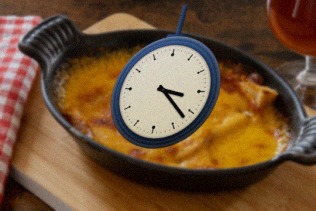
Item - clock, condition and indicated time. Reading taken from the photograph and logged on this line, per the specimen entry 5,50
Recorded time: 3,22
